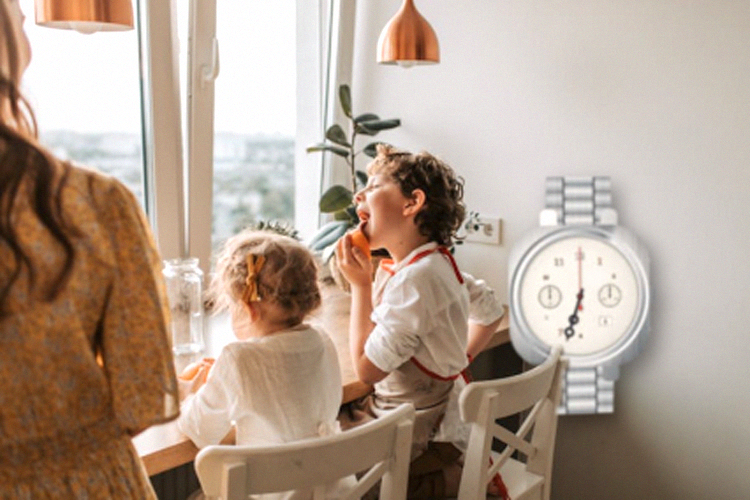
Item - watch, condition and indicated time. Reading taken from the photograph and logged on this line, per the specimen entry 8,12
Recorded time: 6,33
